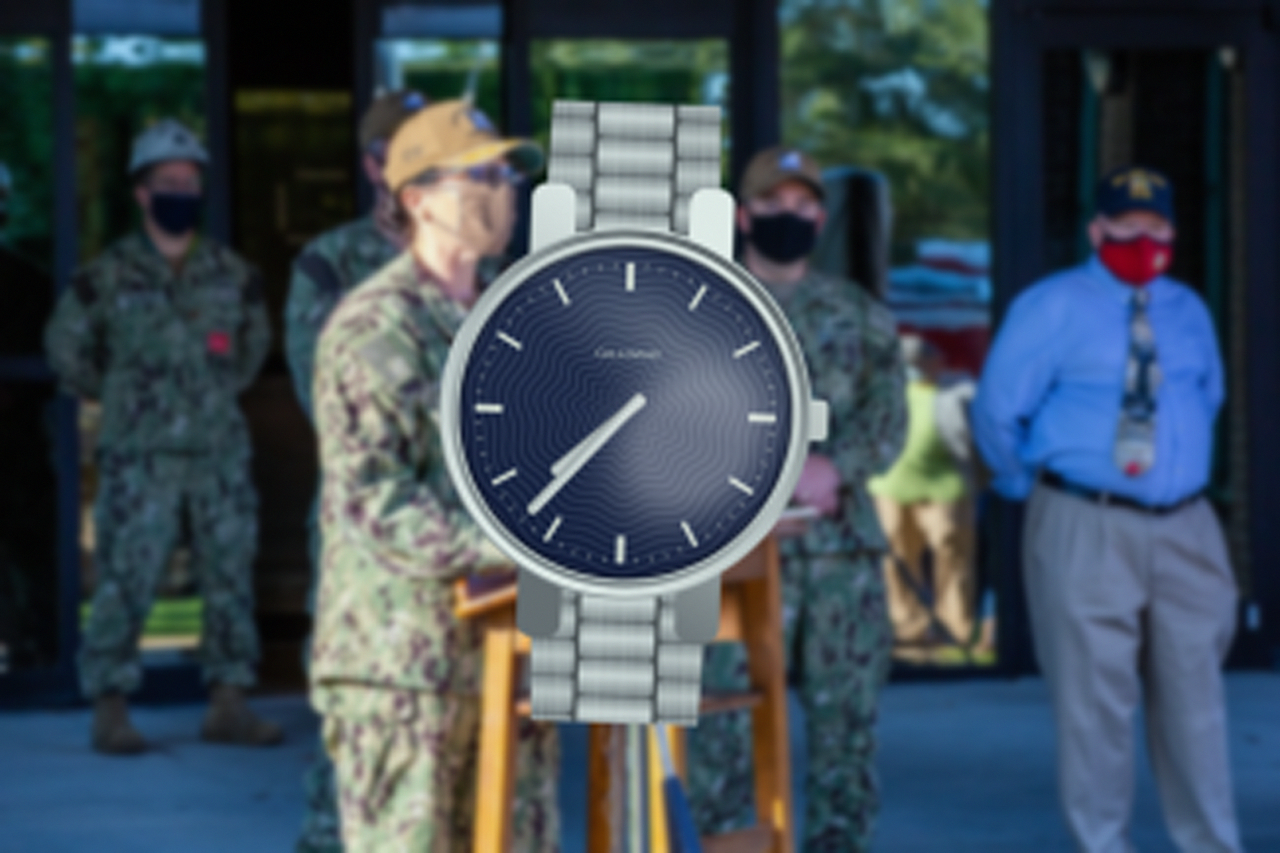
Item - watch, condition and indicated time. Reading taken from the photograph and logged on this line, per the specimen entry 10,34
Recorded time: 7,37
